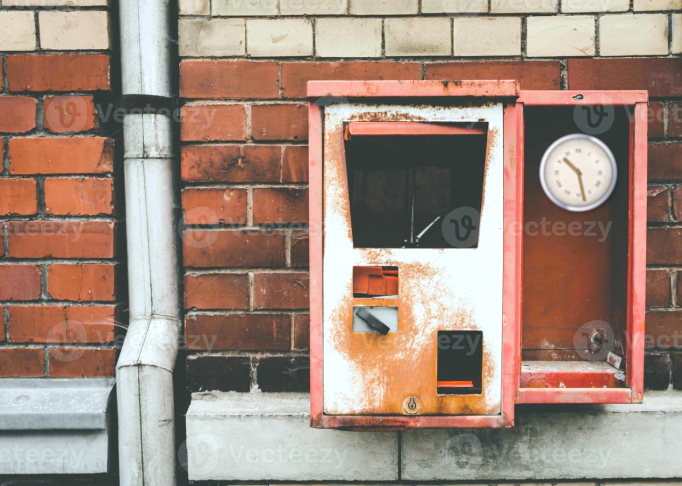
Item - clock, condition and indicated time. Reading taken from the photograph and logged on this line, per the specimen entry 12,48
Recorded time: 10,28
